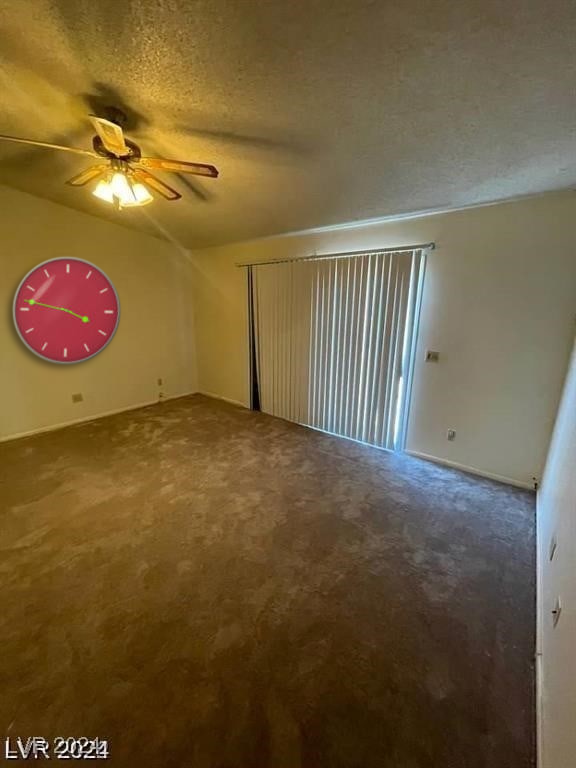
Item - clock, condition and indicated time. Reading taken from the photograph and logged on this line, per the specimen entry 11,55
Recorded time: 3,47
